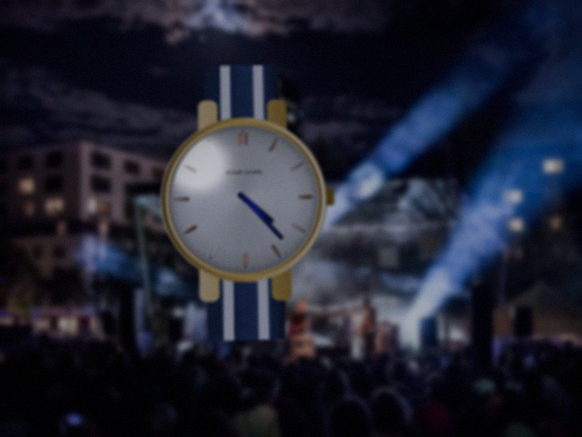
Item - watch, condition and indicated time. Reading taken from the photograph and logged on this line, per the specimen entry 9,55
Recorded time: 4,23
